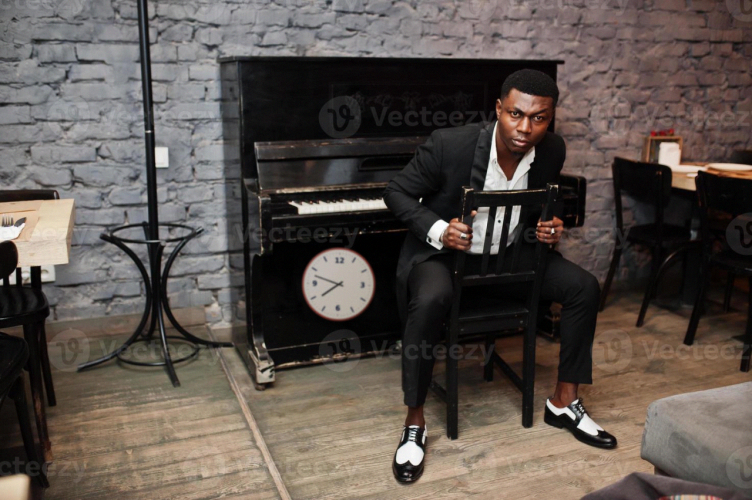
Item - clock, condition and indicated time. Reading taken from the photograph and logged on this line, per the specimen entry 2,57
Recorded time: 7,48
